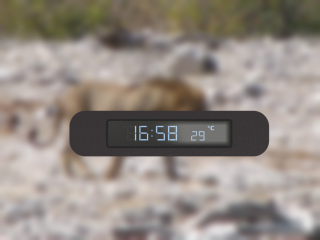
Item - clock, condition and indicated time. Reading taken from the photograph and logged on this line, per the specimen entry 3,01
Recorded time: 16,58
